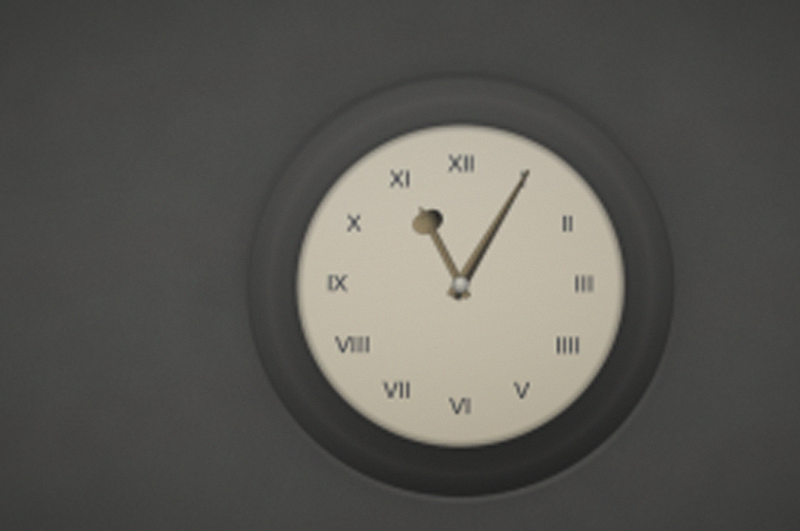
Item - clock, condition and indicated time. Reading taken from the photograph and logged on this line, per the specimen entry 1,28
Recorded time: 11,05
